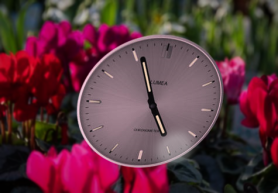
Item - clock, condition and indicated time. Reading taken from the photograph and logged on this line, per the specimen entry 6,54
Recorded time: 4,56
